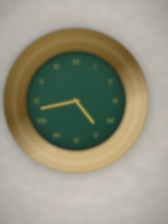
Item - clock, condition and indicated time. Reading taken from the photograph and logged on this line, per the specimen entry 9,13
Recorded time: 4,43
